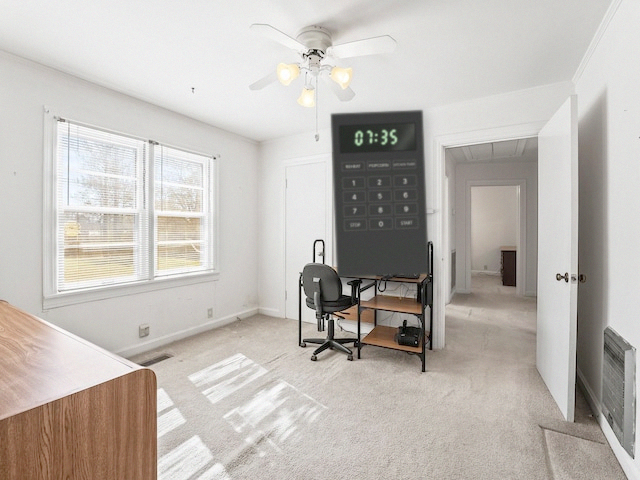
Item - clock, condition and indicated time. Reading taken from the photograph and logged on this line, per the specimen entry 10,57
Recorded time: 7,35
